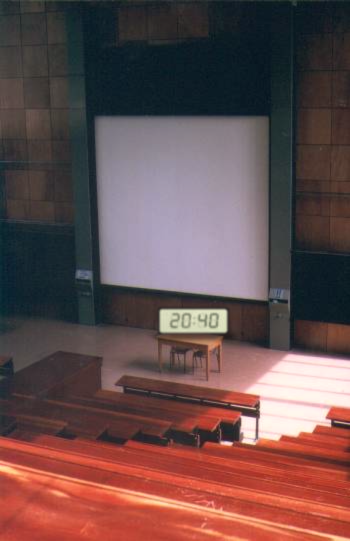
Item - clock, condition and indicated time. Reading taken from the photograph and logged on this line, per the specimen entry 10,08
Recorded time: 20,40
